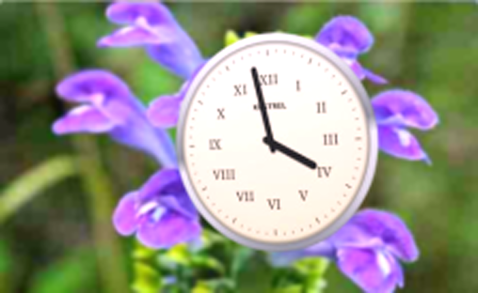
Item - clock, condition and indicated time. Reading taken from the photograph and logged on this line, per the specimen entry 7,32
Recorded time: 3,58
